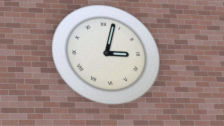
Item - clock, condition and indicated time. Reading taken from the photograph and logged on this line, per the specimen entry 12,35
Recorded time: 3,03
